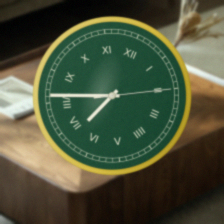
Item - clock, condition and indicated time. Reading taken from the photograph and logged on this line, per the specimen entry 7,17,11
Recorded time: 6,41,10
